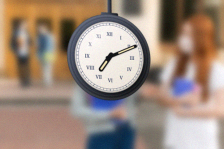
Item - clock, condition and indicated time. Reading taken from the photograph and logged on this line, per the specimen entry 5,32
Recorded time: 7,11
